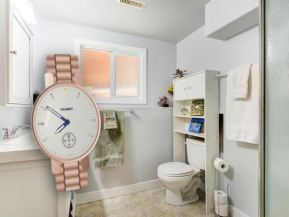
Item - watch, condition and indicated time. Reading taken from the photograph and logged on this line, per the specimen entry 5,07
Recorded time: 7,51
